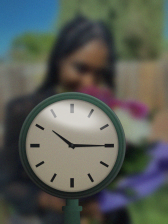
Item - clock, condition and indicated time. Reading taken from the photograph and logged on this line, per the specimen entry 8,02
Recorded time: 10,15
